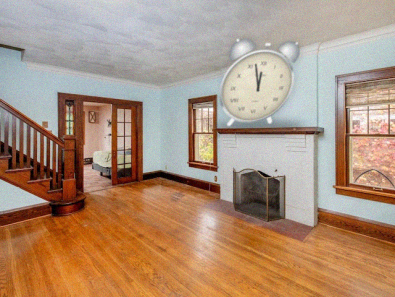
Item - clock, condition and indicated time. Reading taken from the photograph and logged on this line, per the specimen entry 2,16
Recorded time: 11,57
